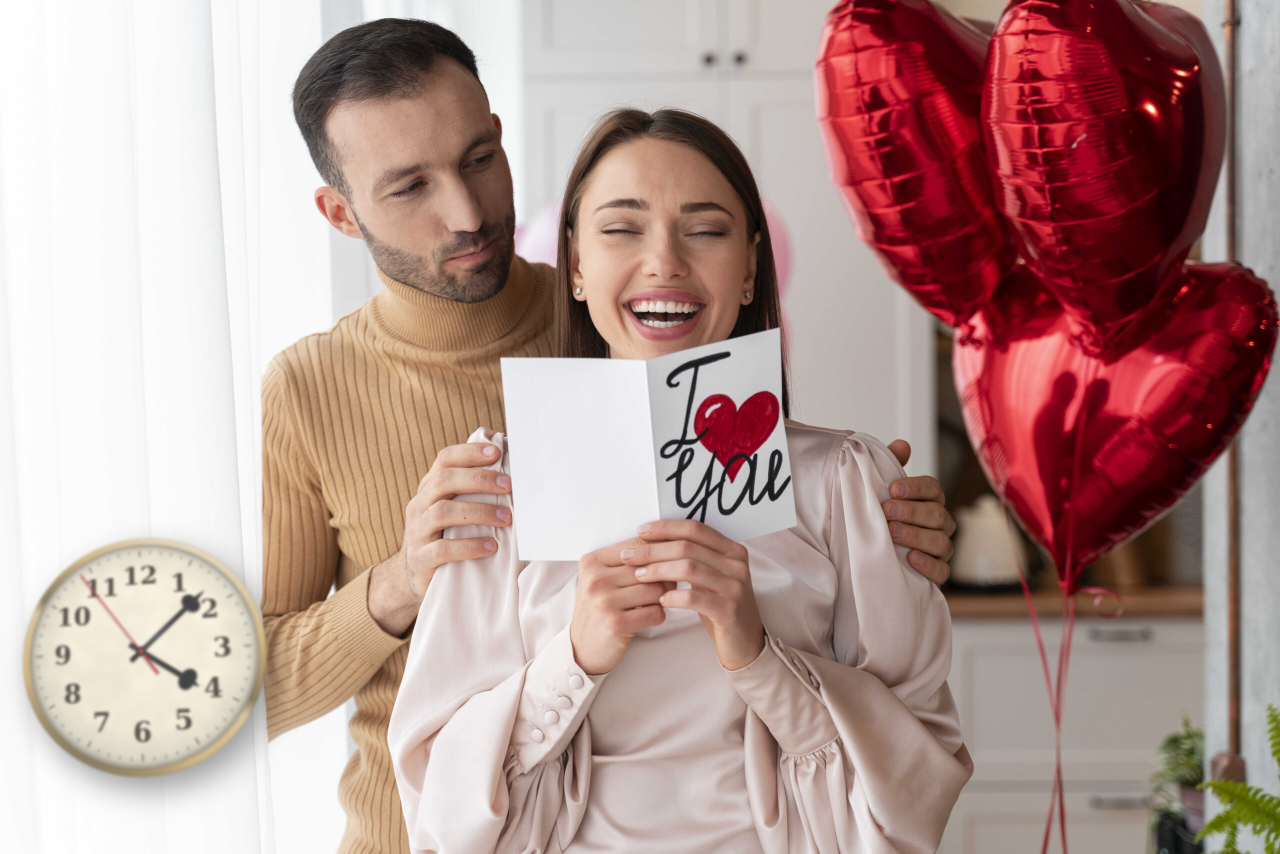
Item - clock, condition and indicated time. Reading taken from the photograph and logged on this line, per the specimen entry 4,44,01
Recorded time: 4,07,54
